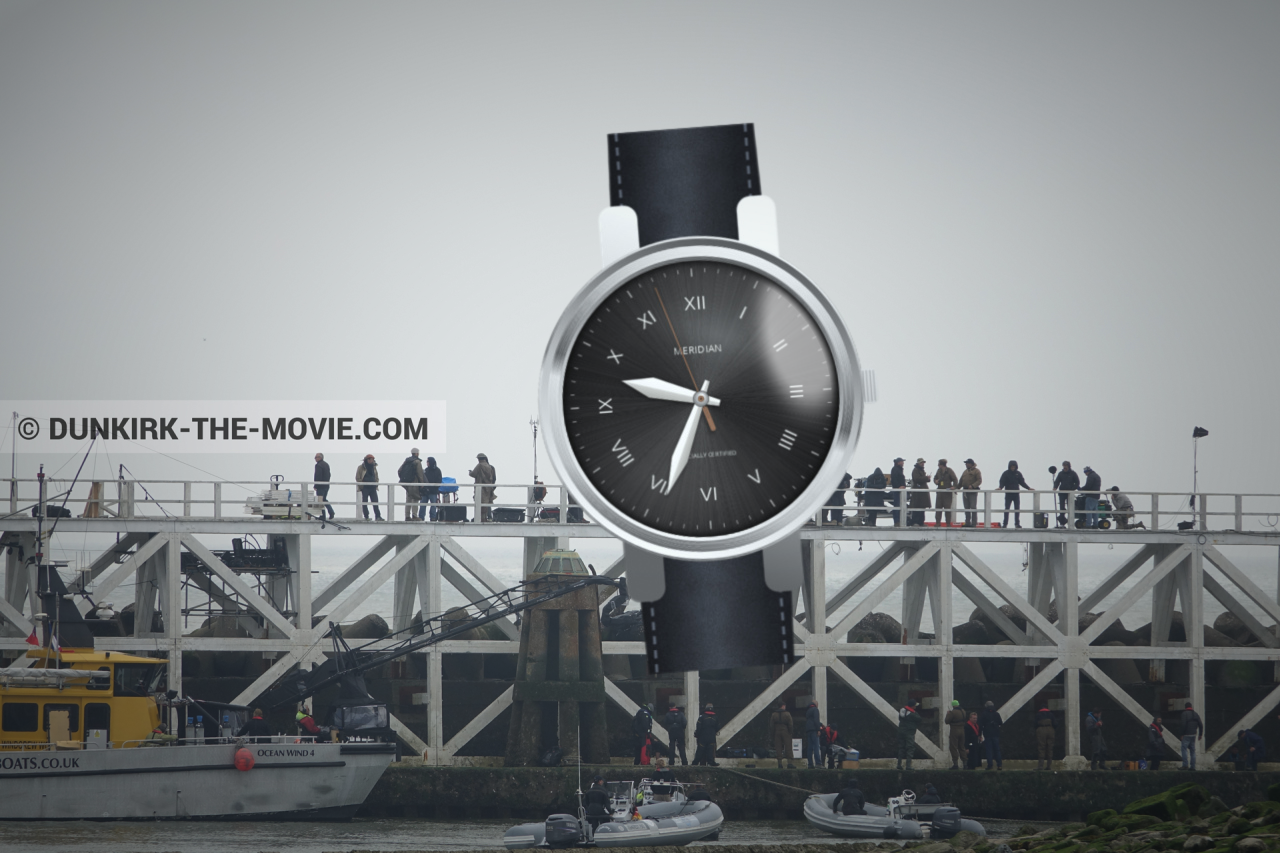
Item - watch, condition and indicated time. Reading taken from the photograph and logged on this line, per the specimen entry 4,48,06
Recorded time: 9,33,57
